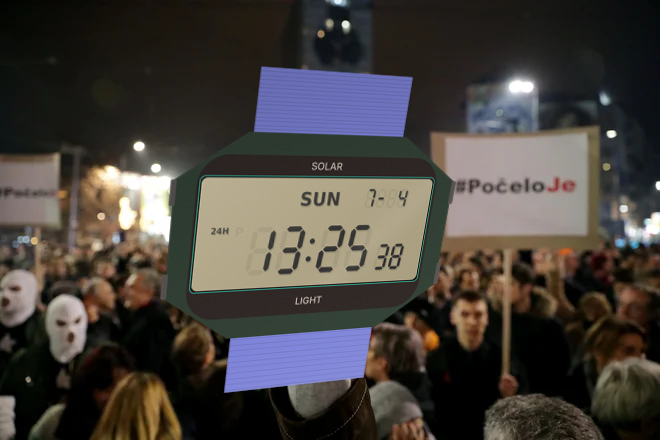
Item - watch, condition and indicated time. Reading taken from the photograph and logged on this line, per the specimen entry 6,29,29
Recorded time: 13,25,38
